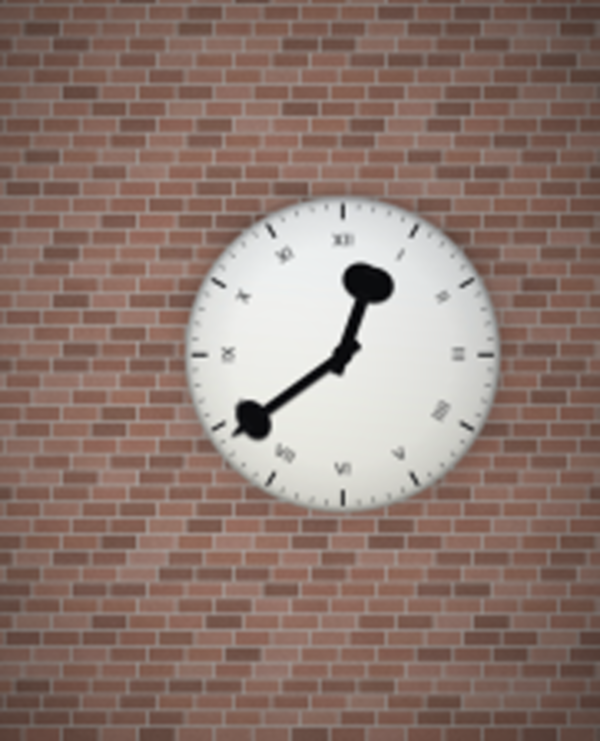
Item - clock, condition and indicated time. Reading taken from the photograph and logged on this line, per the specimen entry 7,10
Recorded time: 12,39
